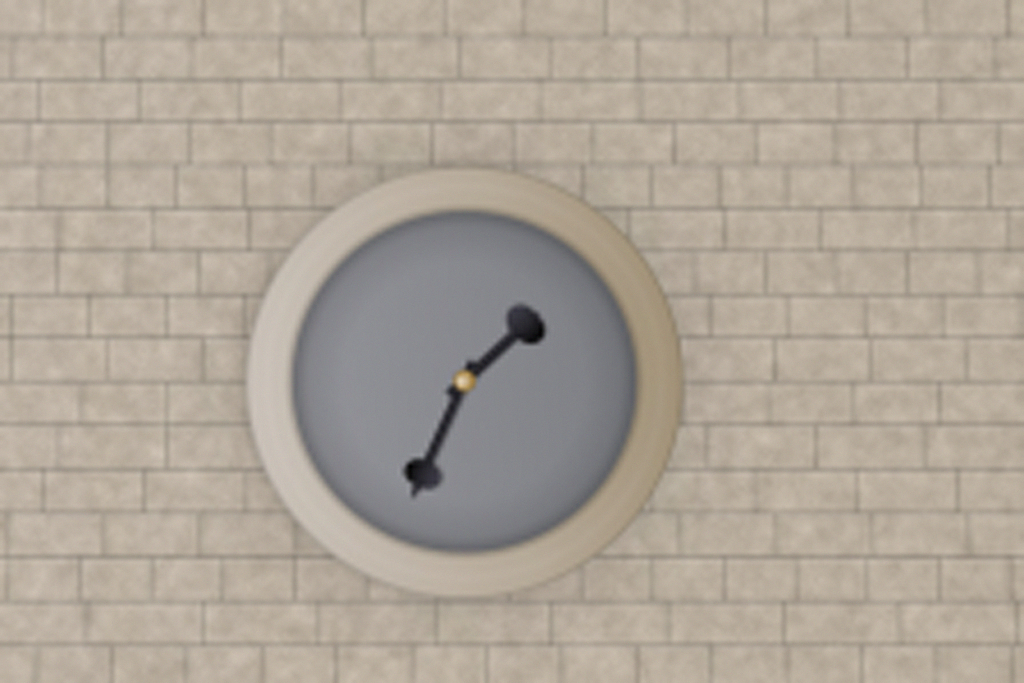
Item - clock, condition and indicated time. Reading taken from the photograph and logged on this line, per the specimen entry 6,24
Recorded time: 1,34
